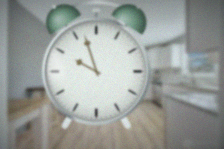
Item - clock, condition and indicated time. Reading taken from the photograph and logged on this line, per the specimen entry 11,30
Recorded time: 9,57
